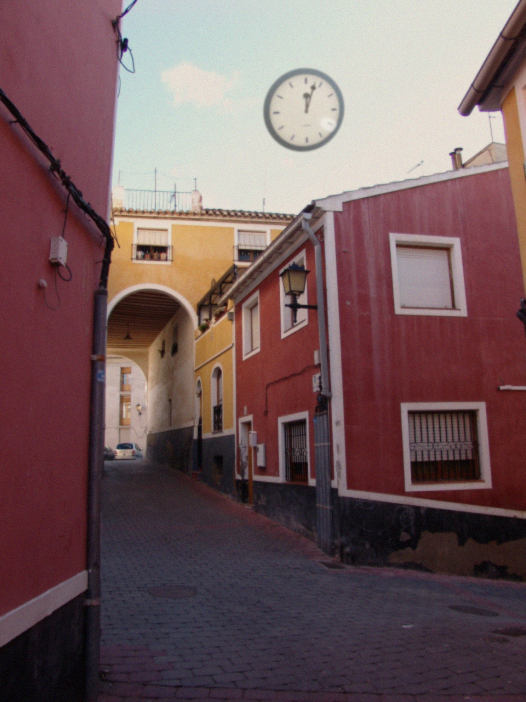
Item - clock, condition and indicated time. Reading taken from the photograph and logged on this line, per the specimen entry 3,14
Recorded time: 12,03
